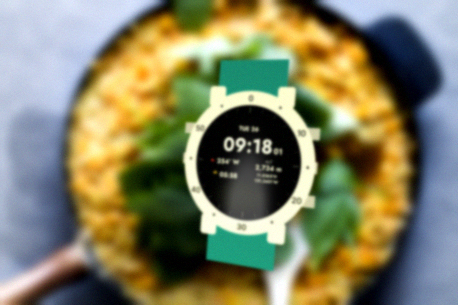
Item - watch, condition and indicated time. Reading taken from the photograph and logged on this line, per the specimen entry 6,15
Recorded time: 9,18
